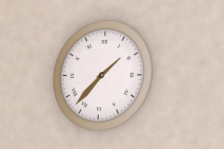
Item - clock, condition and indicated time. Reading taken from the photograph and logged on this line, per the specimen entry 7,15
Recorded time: 1,37
